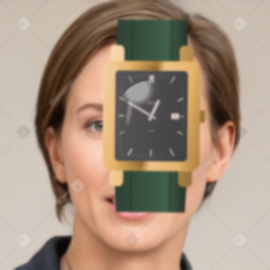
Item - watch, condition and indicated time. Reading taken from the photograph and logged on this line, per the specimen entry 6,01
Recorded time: 12,50
